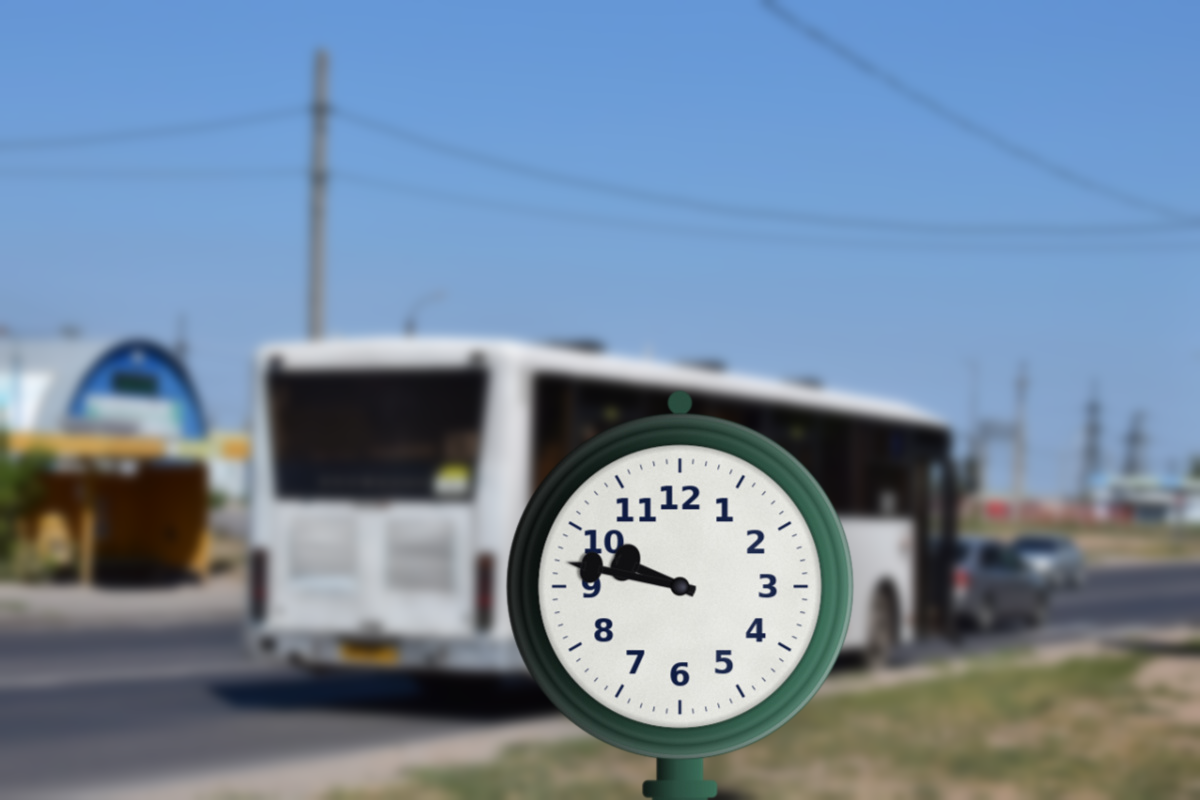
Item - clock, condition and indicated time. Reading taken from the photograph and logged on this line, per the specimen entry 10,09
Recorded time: 9,47
